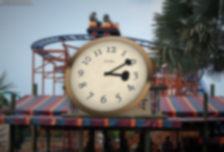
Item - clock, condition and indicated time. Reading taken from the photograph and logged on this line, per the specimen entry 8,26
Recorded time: 3,09
